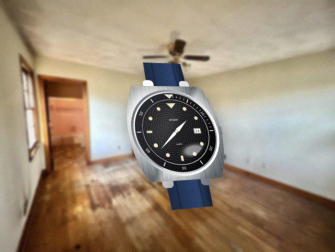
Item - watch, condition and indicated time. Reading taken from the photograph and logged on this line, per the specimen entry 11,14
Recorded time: 1,38
